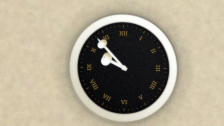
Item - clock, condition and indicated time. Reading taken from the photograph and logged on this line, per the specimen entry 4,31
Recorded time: 9,53
